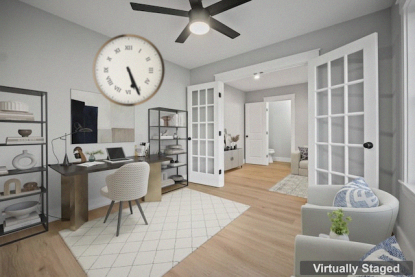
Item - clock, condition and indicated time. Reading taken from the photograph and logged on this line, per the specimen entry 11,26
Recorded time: 5,26
